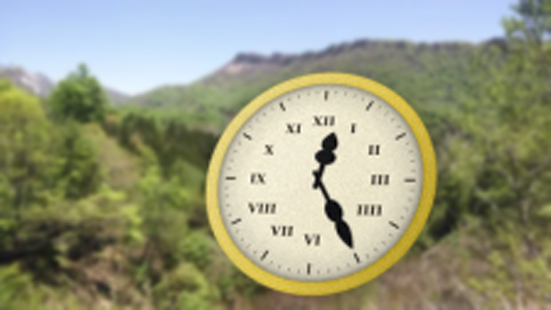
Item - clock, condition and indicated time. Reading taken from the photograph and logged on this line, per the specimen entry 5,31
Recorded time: 12,25
